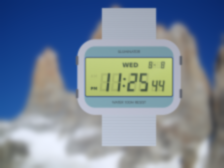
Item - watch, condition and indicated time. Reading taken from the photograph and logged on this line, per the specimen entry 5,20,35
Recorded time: 11,25,44
